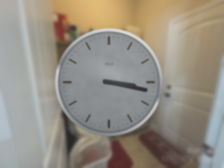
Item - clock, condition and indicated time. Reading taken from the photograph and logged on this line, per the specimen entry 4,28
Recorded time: 3,17
